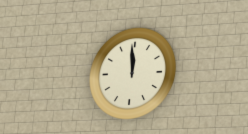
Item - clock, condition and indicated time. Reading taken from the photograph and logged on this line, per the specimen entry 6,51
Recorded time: 11,59
